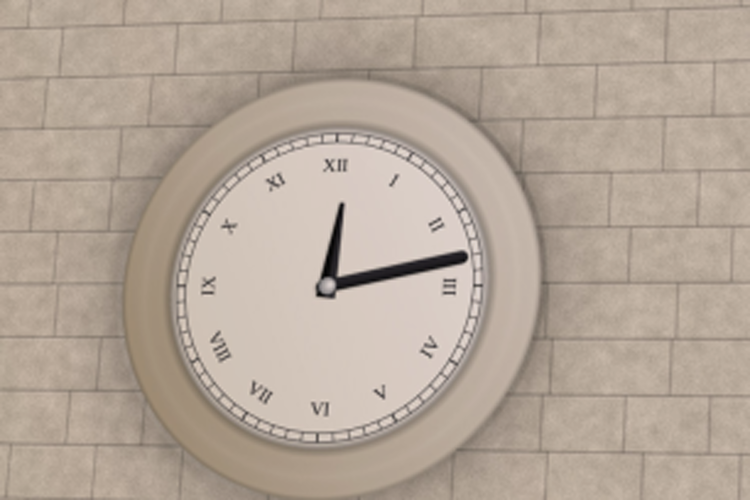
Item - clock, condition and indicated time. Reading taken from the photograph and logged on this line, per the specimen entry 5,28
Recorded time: 12,13
